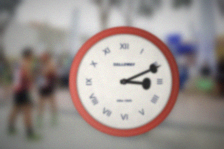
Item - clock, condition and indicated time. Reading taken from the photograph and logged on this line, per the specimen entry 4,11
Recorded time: 3,11
